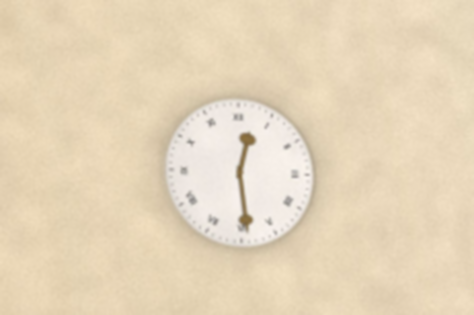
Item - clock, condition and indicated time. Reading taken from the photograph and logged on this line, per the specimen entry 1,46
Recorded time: 12,29
